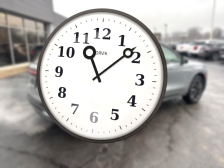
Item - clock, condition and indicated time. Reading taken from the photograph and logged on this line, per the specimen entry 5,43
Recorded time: 11,08
